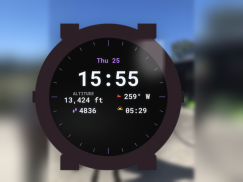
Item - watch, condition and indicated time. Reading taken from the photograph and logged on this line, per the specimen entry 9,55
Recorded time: 15,55
